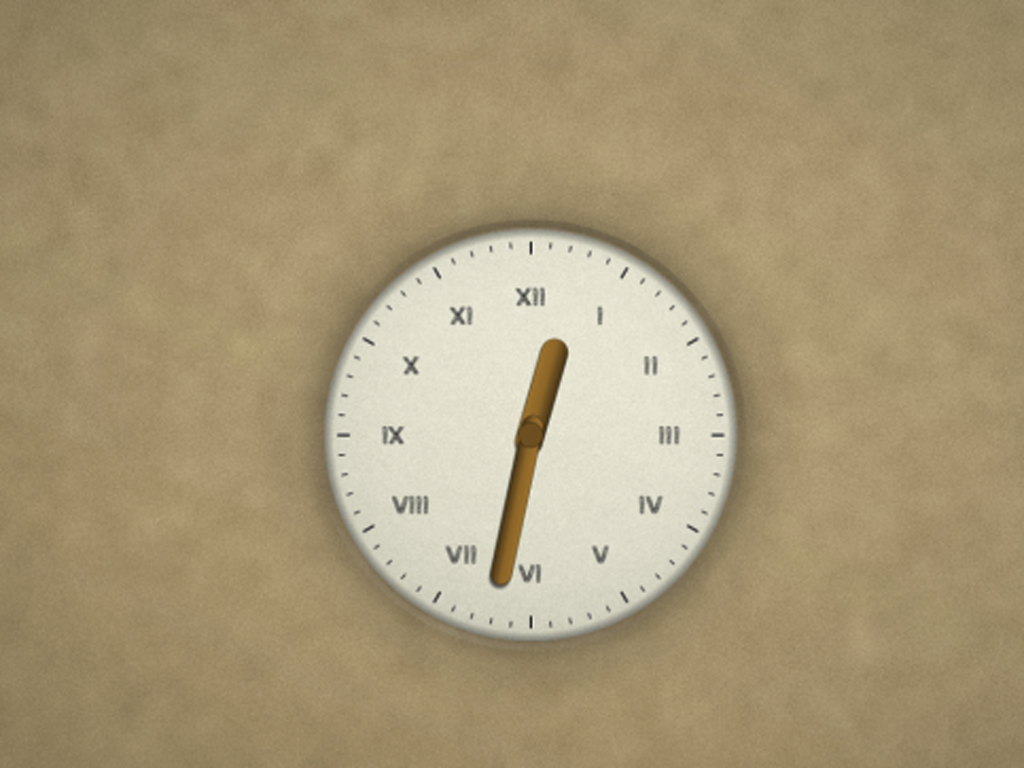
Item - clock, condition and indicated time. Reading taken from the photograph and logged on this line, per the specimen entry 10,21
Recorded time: 12,32
